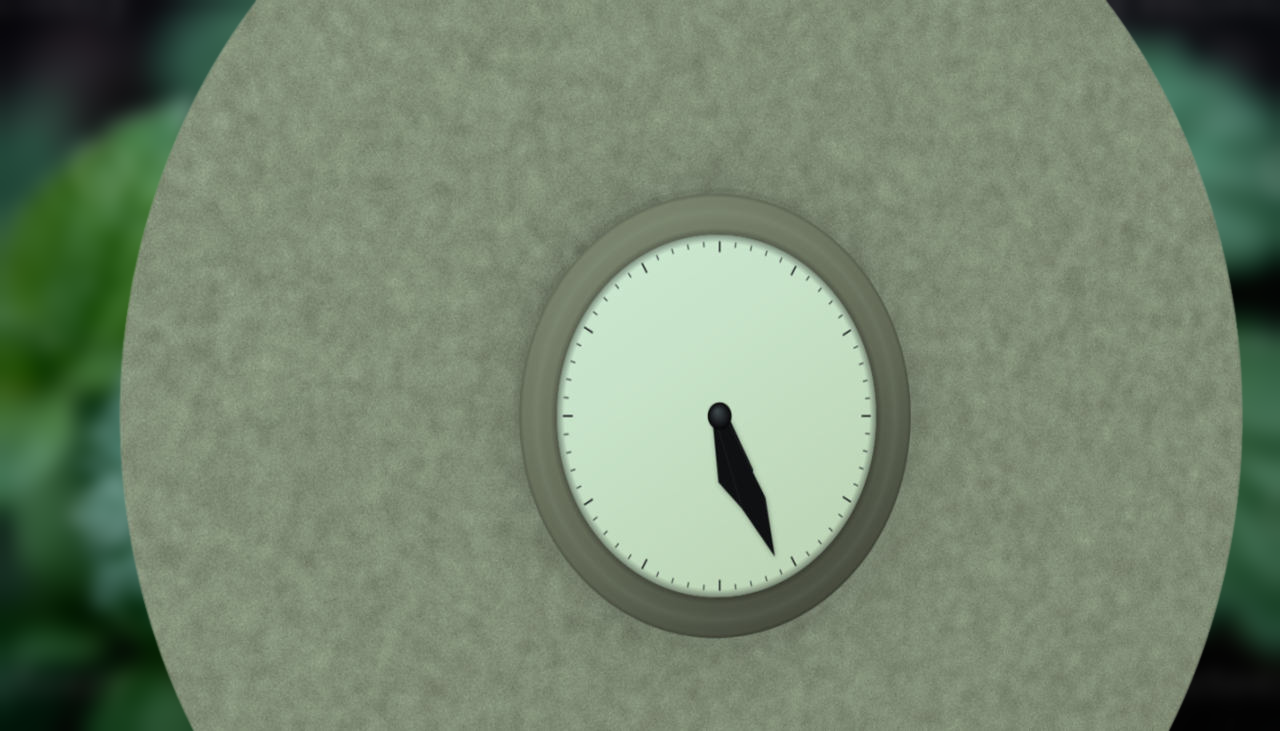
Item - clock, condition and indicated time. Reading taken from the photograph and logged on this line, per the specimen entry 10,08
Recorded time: 5,26
